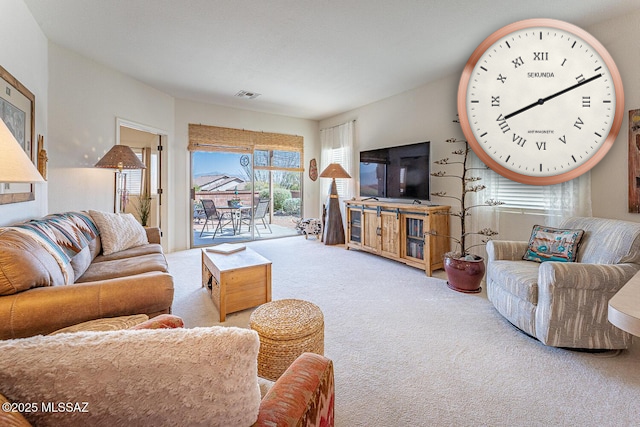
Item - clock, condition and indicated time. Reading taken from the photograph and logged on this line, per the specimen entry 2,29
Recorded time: 8,11
